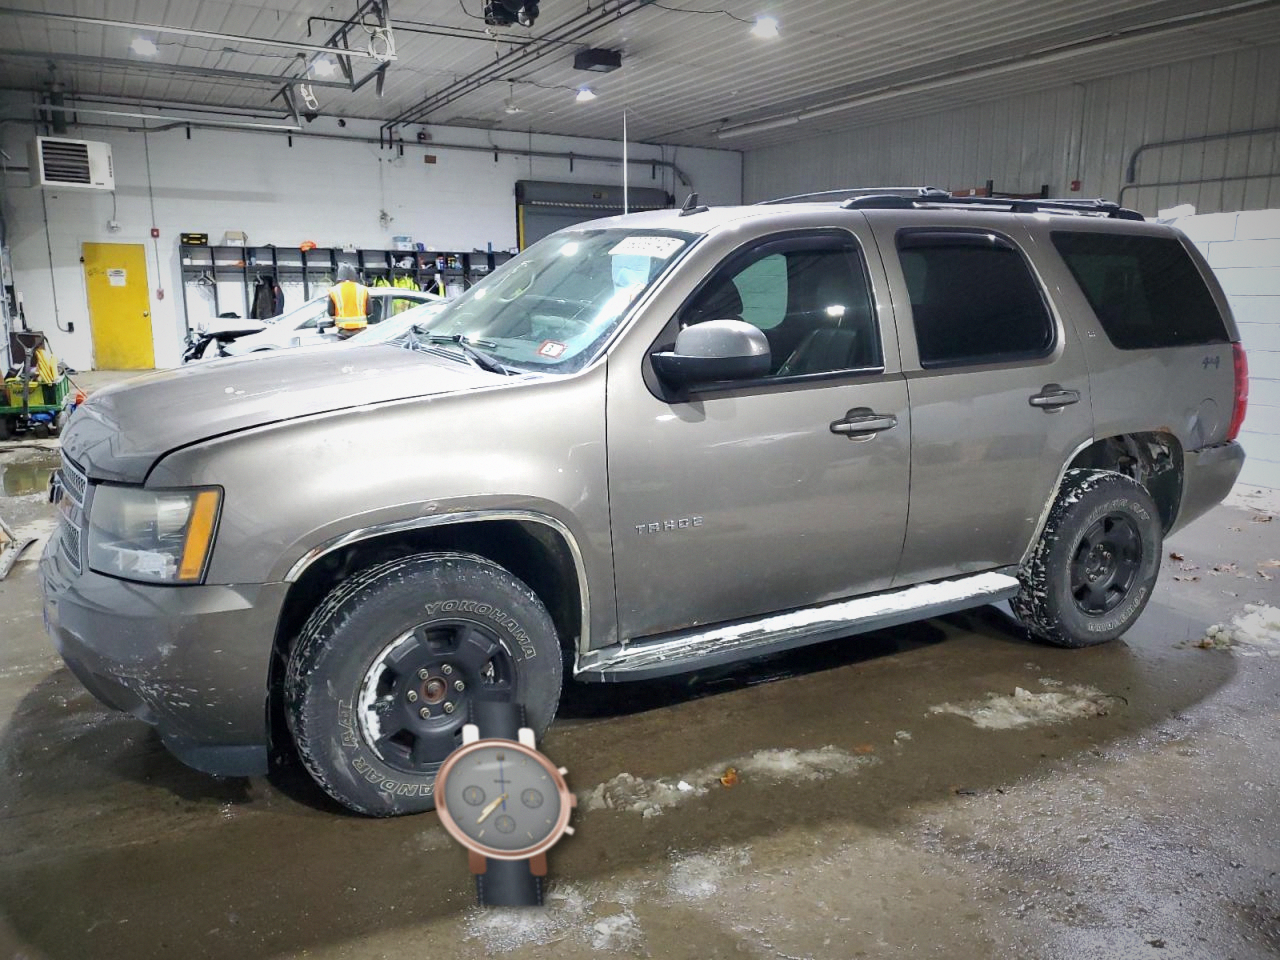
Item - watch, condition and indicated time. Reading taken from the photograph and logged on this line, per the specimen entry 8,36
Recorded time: 7,37
